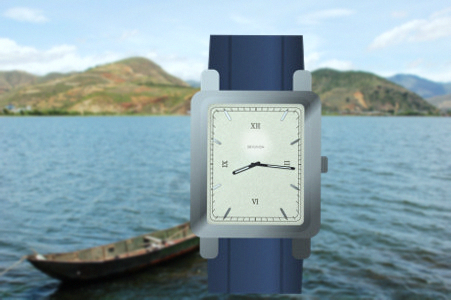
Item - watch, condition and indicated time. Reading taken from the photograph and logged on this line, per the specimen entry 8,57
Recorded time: 8,16
